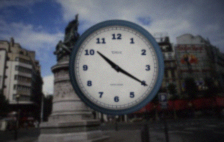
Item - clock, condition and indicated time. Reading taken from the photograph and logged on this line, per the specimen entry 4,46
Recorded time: 10,20
